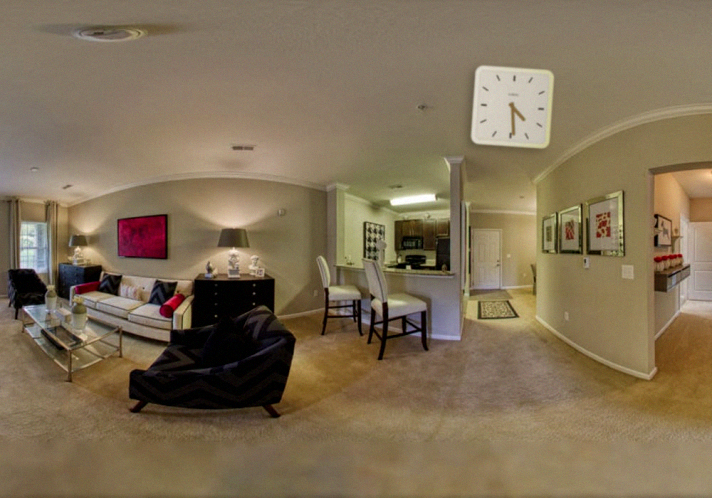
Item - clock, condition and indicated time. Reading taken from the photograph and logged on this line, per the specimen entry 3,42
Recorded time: 4,29
